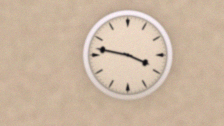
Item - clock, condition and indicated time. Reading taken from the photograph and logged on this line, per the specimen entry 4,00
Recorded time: 3,47
